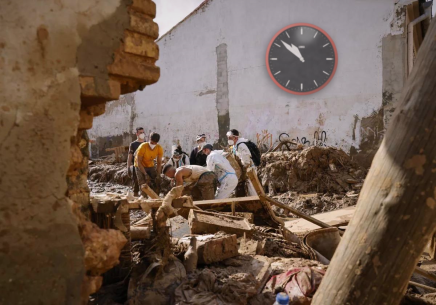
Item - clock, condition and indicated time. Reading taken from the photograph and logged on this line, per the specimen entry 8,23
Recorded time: 10,52
